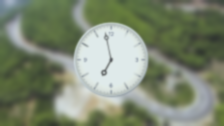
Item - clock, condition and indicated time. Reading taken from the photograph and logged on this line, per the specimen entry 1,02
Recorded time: 6,58
